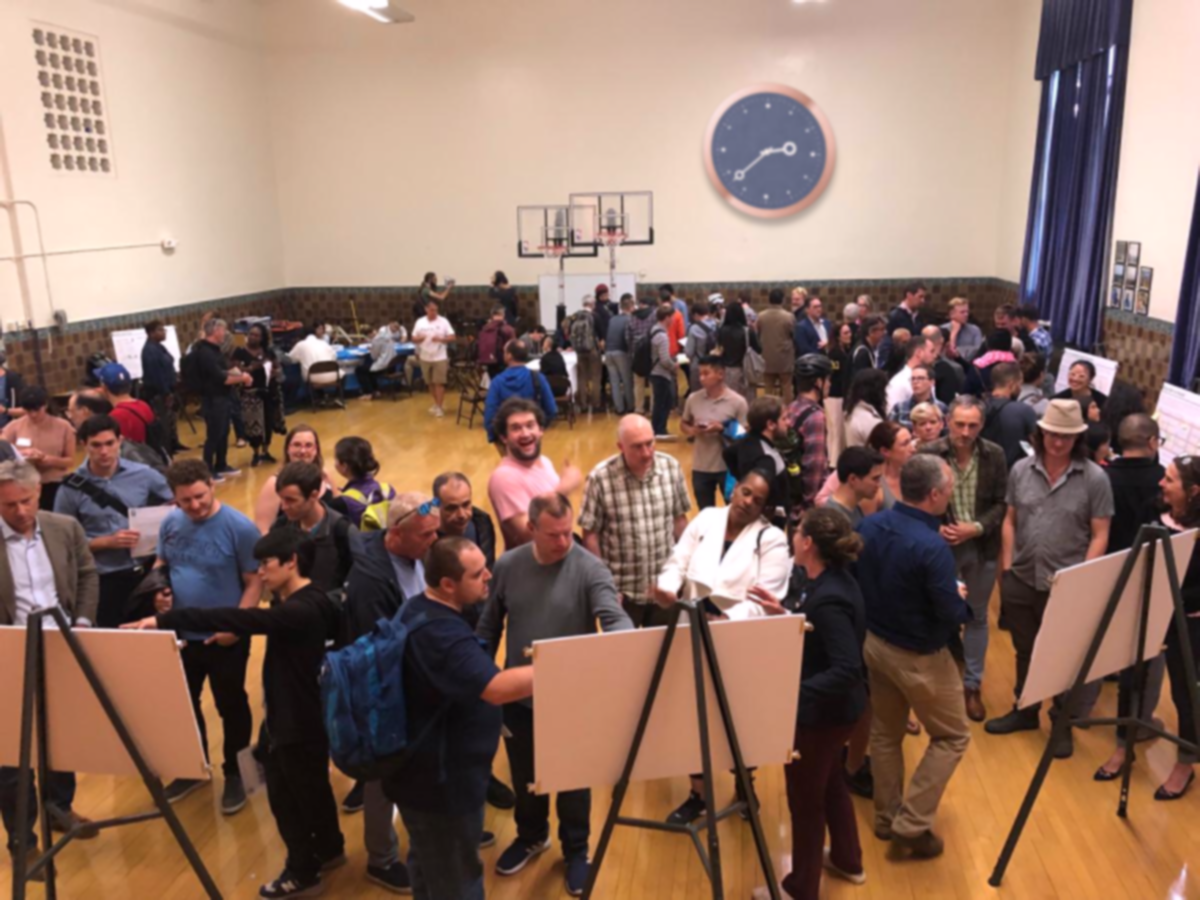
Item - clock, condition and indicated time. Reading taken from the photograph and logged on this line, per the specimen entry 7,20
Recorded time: 2,38
